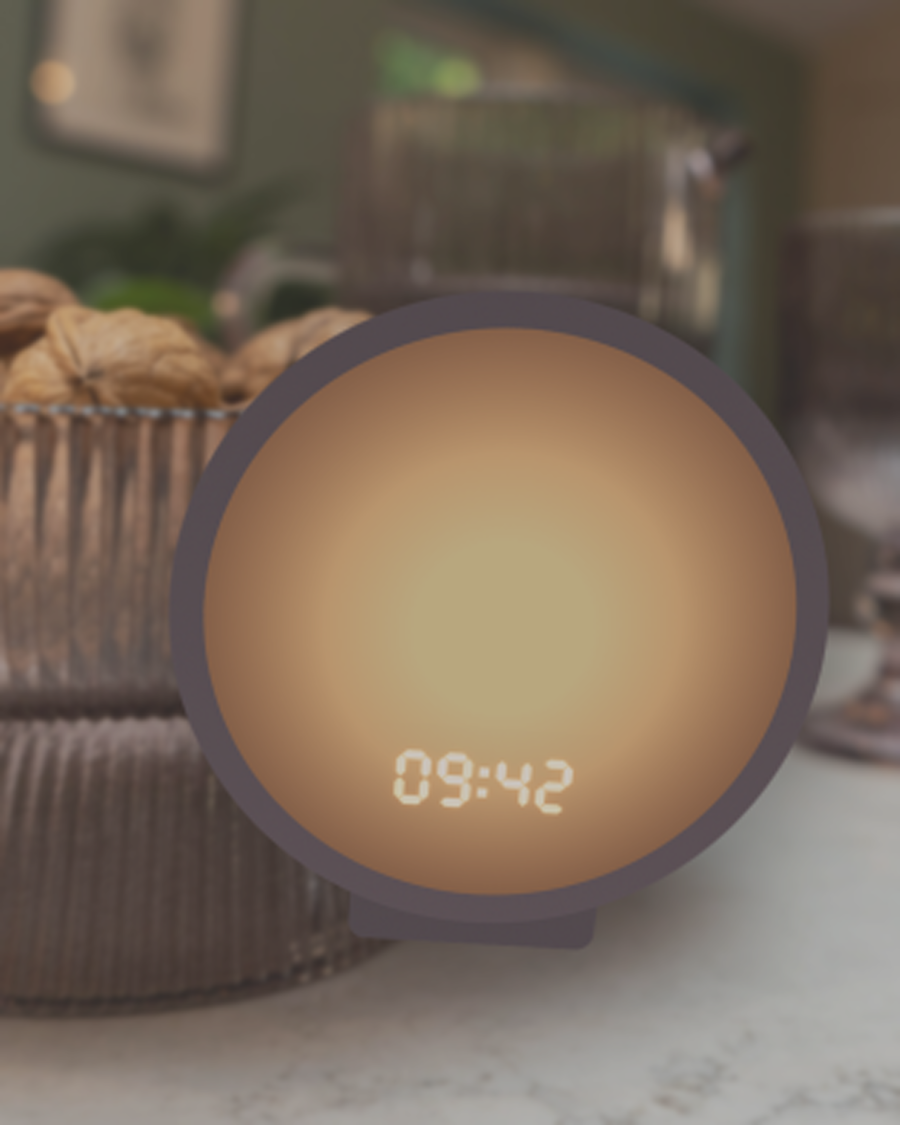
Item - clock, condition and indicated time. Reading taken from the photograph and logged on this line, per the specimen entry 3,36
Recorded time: 9,42
